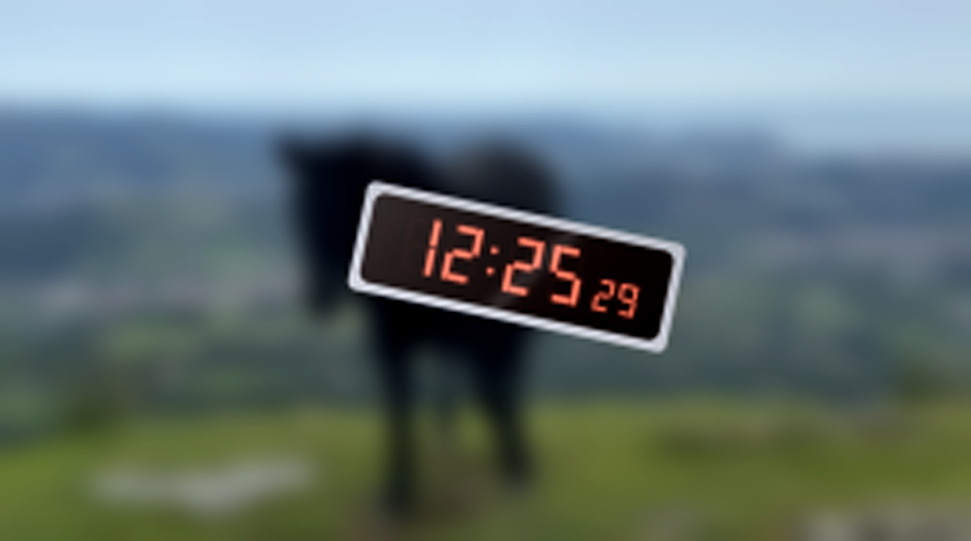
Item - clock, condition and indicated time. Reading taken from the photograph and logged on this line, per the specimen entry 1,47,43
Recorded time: 12,25,29
